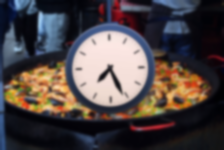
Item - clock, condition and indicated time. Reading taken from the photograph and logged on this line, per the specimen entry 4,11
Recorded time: 7,26
